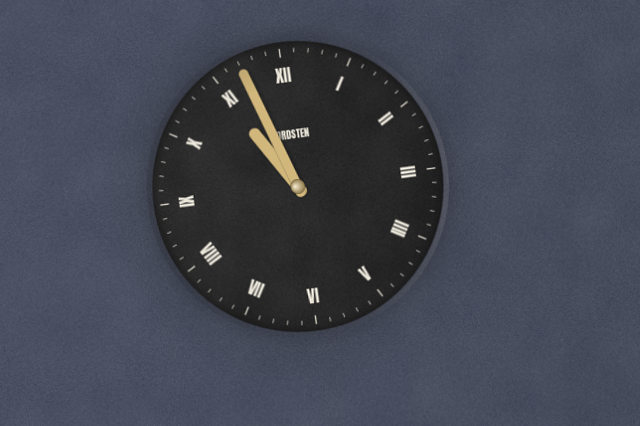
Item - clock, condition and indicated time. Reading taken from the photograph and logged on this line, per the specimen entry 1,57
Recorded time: 10,57
